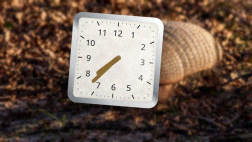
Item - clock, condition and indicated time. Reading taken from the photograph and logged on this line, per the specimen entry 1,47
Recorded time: 7,37
